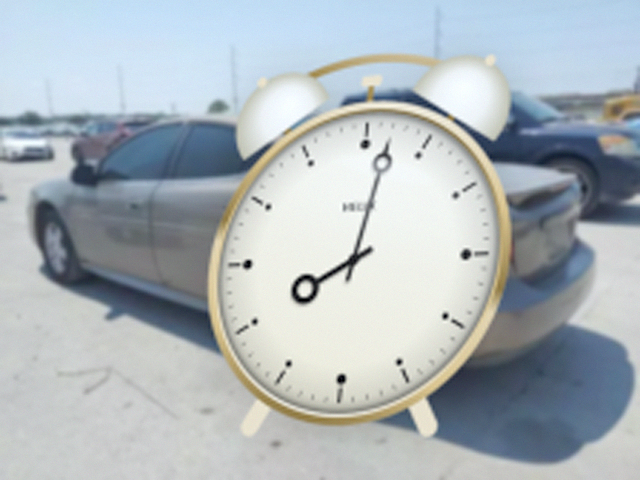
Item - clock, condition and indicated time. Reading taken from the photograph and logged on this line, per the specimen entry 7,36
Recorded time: 8,02
